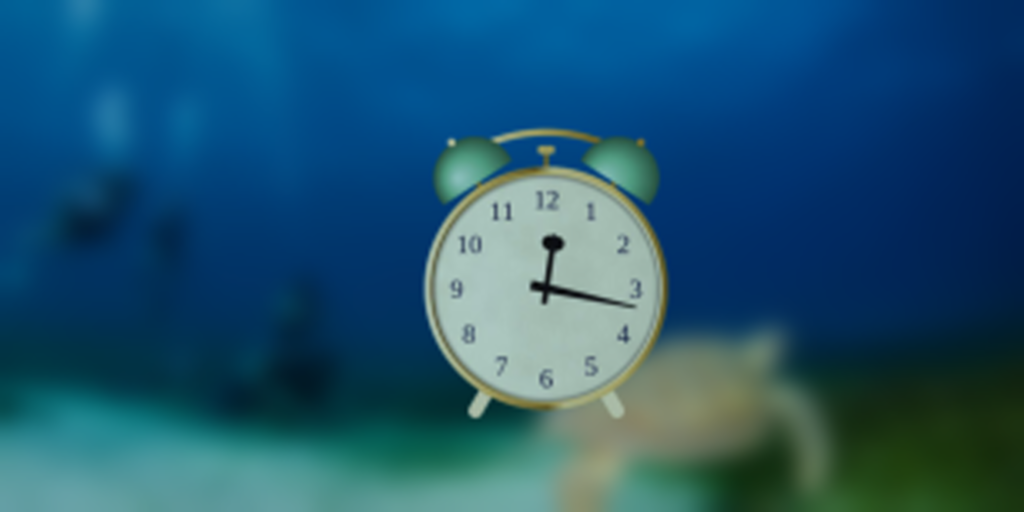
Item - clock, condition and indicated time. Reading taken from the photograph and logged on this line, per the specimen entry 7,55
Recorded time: 12,17
